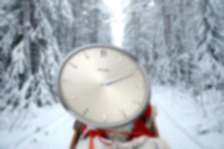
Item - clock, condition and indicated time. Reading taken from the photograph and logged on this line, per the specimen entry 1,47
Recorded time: 2,11
